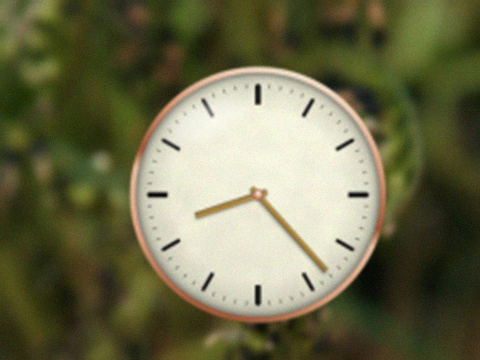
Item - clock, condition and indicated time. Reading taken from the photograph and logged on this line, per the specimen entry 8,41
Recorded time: 8,23
